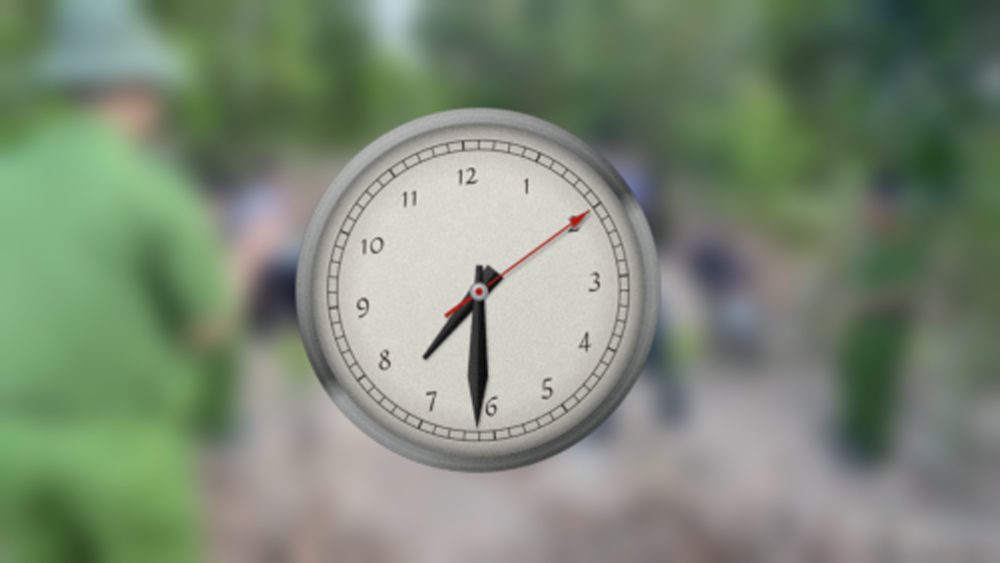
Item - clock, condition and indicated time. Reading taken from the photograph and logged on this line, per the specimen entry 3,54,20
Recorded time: 7,31,10
